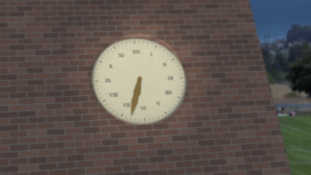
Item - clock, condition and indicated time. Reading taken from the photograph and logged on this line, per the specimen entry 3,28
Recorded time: 6,33
